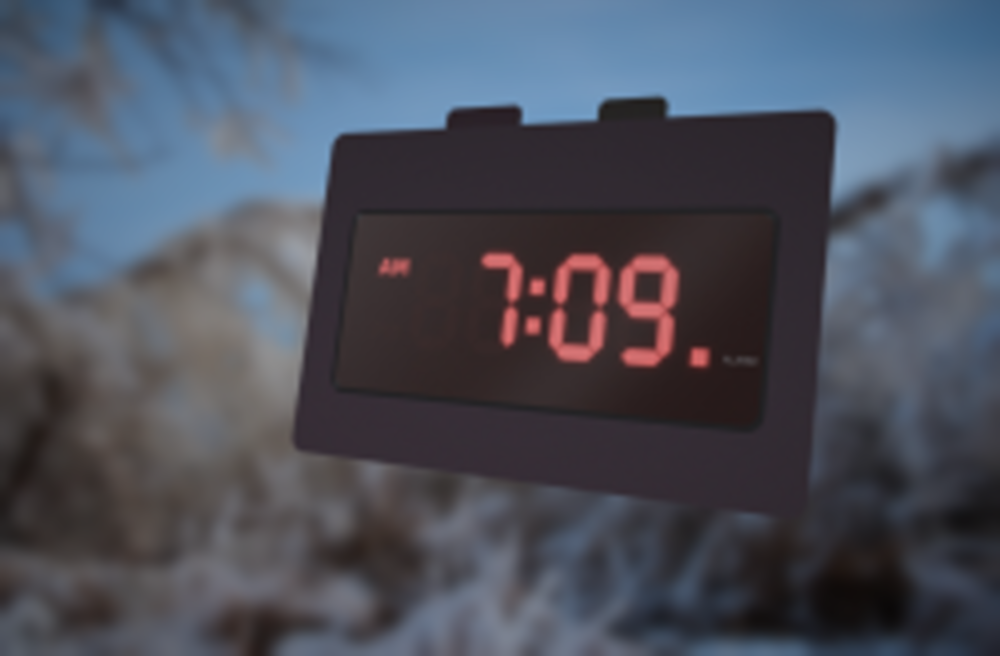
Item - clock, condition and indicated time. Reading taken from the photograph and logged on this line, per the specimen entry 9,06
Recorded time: 7,09
